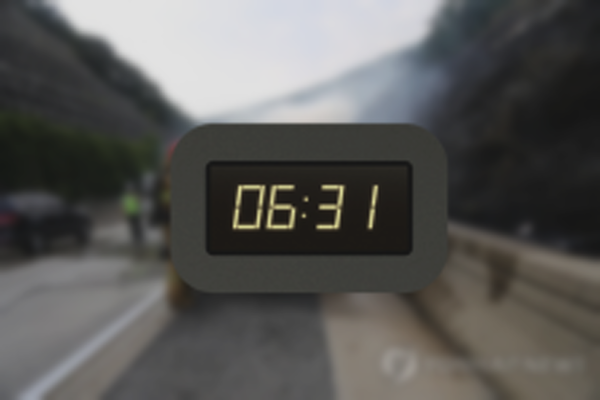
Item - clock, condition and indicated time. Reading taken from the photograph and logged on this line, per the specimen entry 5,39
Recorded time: 6,31
